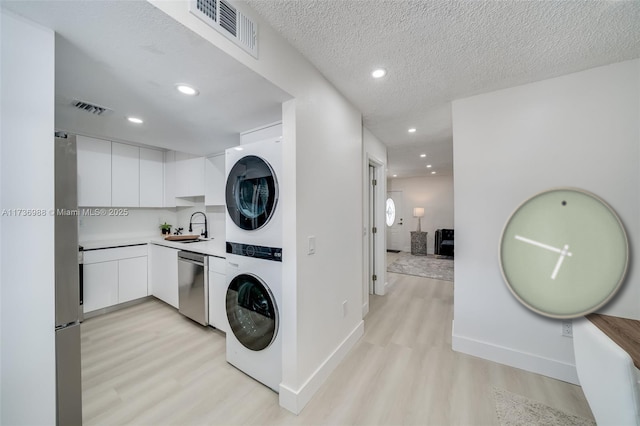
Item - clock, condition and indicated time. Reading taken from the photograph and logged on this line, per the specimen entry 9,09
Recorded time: 6,48
